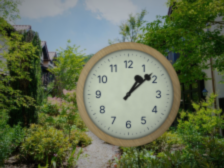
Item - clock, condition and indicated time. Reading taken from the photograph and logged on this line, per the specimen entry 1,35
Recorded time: 1,08
